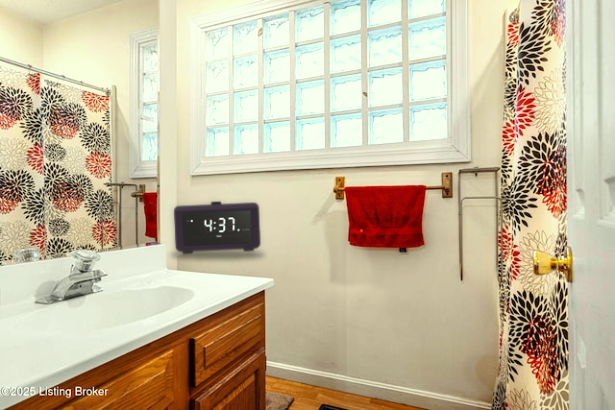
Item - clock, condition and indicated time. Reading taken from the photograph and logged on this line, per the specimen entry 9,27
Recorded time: 4,37
